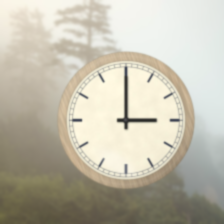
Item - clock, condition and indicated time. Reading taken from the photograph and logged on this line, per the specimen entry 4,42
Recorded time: 3,00
